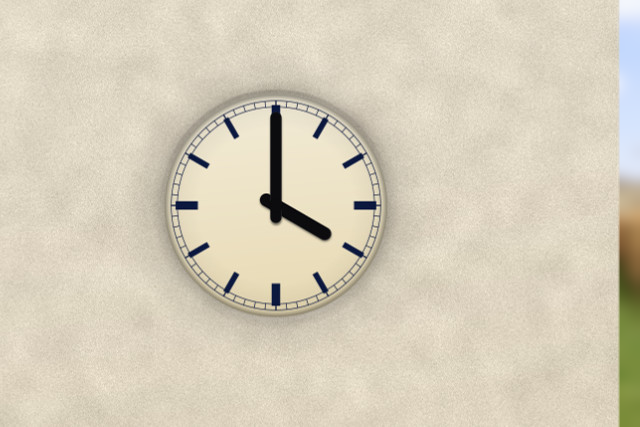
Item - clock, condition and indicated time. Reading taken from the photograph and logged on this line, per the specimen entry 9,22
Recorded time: 4,00
